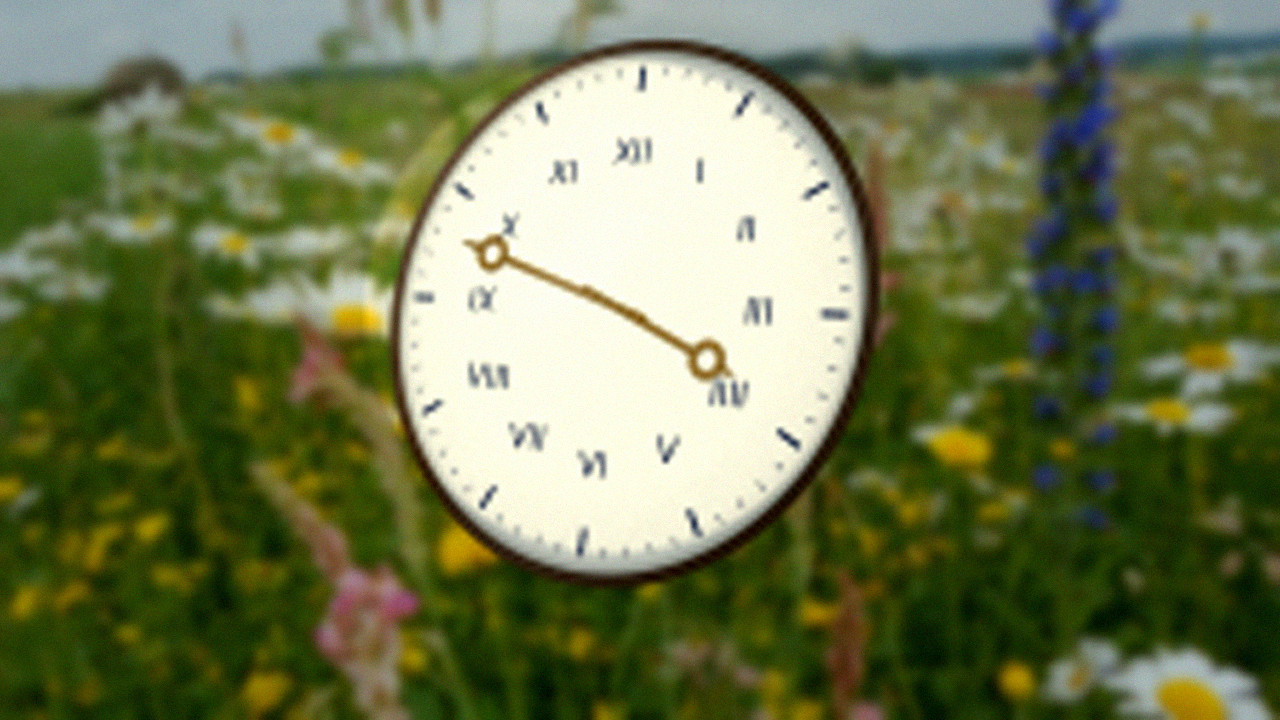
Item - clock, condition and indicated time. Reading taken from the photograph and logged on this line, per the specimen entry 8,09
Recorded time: 3,48
